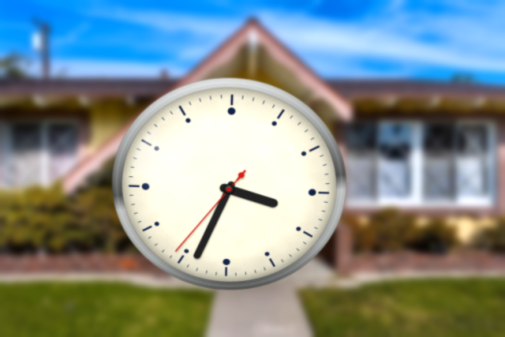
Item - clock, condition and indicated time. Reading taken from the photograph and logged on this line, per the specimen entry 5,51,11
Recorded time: 3,33,36
